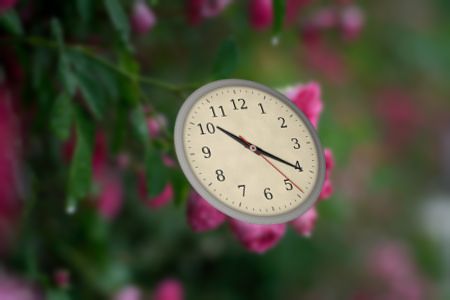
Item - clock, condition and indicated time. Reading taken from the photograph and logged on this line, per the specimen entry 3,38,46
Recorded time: 10,20,24
